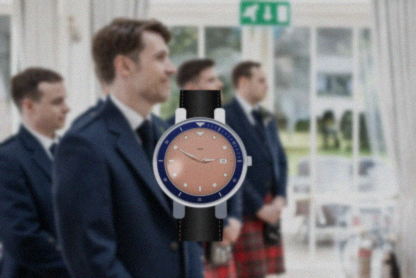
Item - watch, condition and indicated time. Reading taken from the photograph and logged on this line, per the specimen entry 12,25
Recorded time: 2,50
